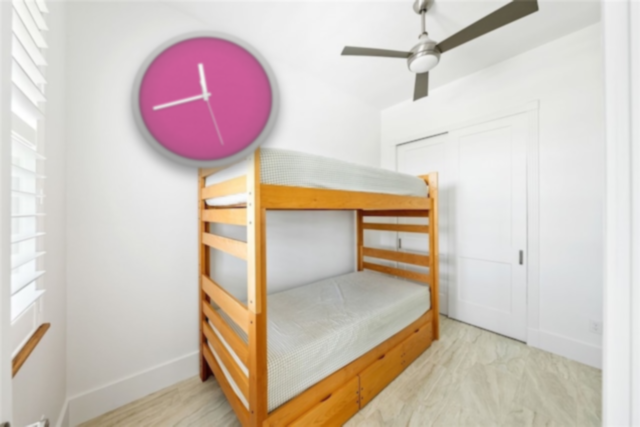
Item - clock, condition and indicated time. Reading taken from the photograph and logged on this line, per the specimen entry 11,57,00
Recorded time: 11,42,27
